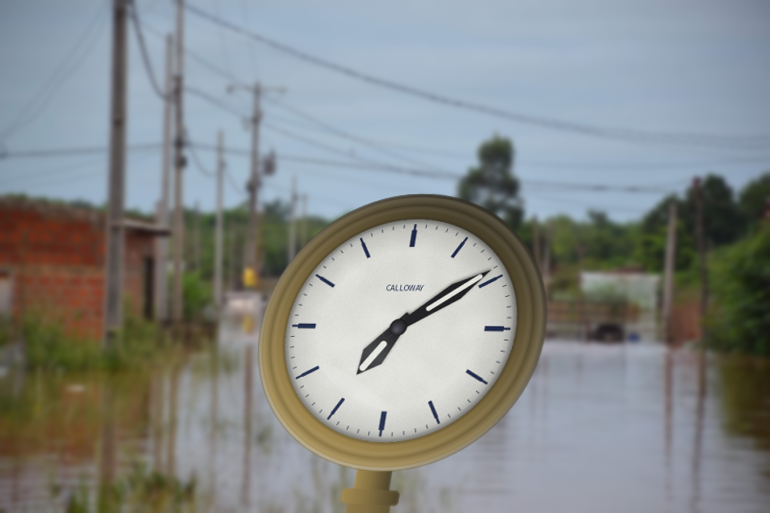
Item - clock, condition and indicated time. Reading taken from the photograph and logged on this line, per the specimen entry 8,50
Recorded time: 7,09
